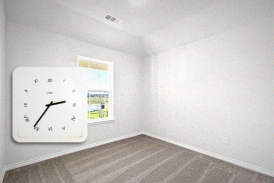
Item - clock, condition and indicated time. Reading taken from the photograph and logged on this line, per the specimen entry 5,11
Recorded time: 2,36
